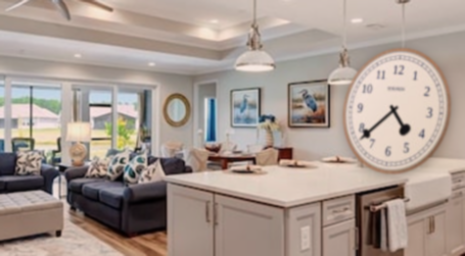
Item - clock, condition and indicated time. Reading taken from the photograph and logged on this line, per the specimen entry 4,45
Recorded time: 4,38
